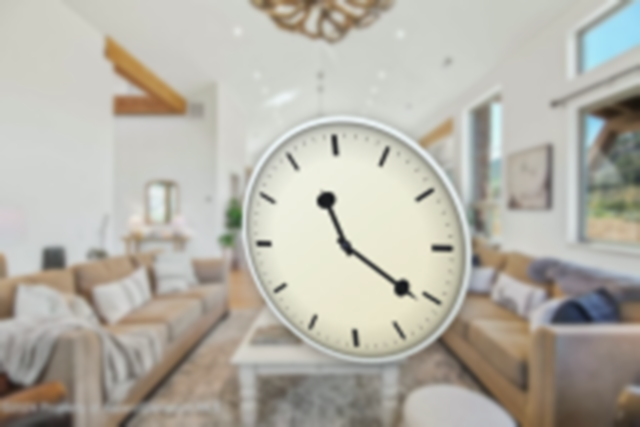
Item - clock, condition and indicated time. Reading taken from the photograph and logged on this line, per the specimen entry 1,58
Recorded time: 11,21
